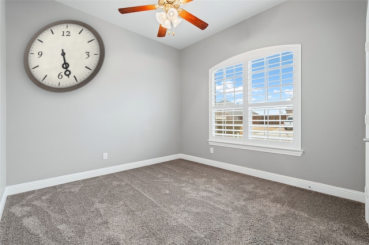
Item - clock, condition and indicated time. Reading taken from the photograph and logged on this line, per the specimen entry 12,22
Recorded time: 5,27
